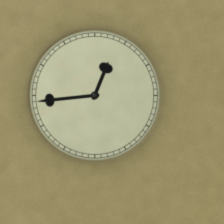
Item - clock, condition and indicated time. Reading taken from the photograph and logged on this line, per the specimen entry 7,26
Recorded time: 12,44
